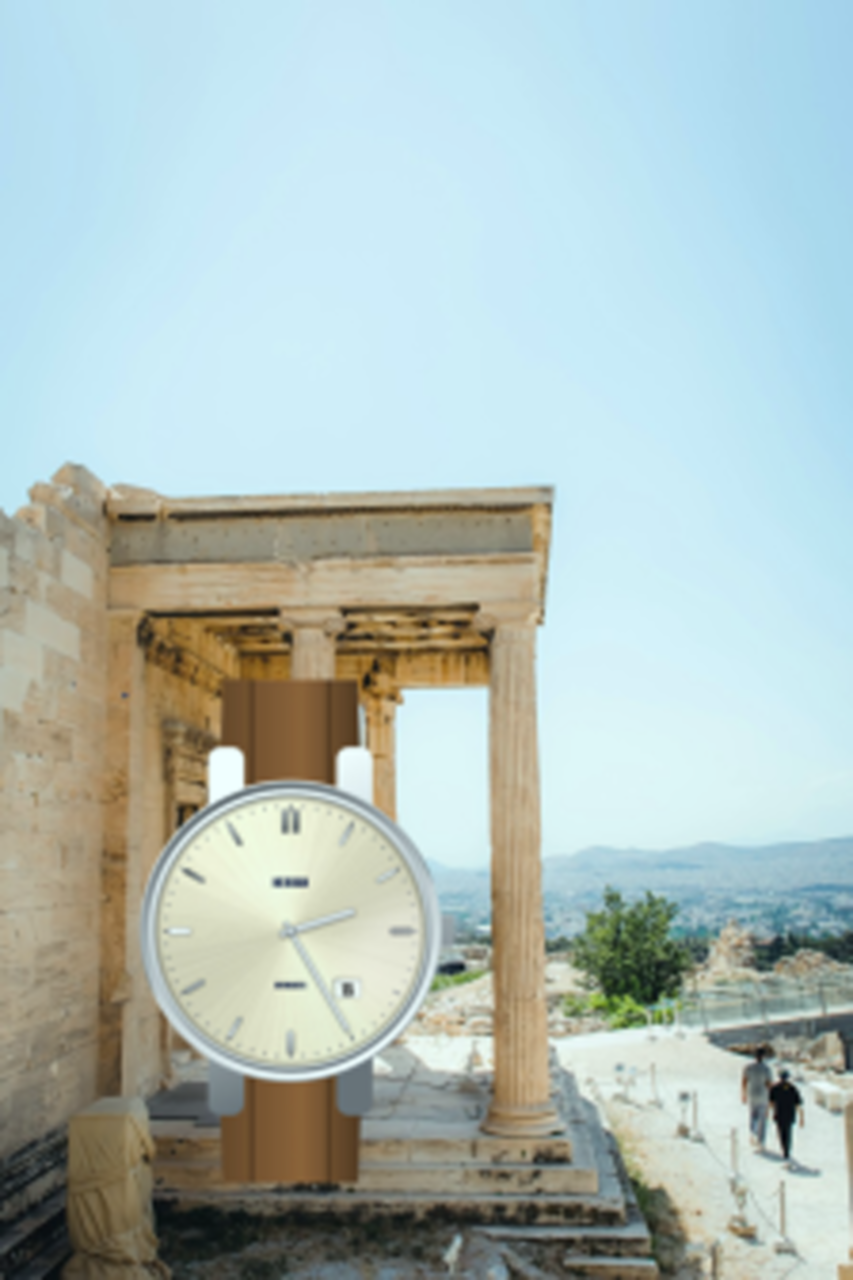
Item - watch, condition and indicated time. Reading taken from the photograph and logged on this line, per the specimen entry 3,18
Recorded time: 2,25
